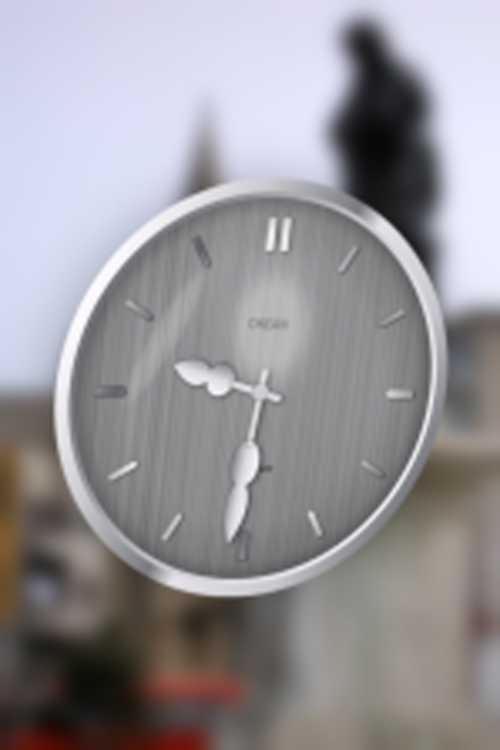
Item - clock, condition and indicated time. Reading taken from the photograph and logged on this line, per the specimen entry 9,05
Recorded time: 9,31
